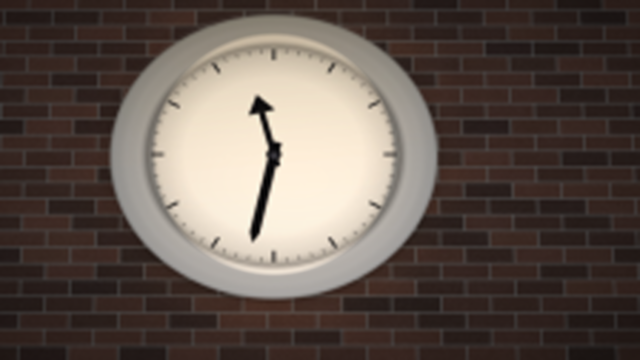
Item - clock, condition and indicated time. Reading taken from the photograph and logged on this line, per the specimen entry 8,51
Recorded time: 11,32
